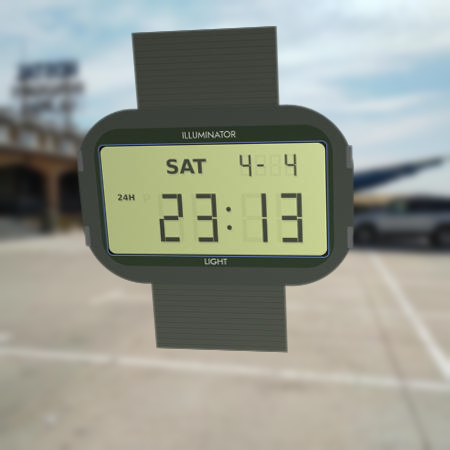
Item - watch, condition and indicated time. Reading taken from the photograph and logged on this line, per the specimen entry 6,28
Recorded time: 23,13
